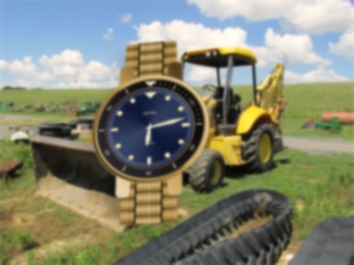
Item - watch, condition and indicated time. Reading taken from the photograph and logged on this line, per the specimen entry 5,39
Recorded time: 6,13
